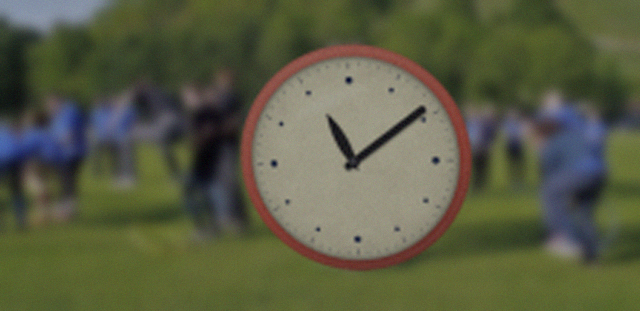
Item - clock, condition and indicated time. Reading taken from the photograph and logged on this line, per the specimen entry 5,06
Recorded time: 11,09
